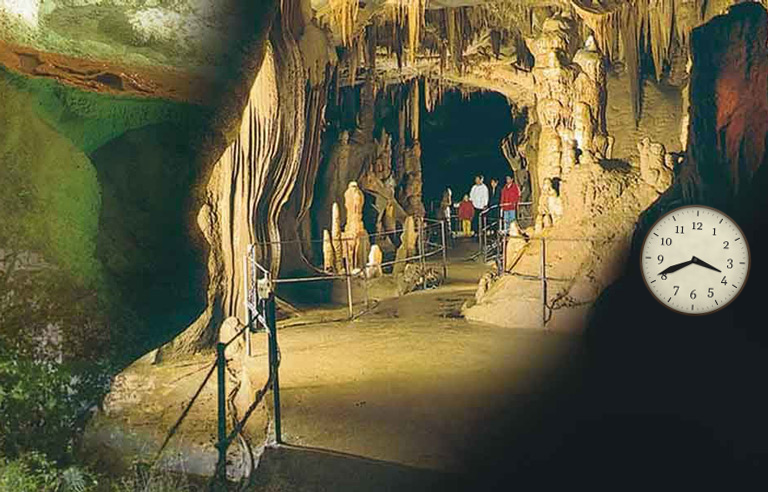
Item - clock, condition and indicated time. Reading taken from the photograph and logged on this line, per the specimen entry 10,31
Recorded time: 3,41
